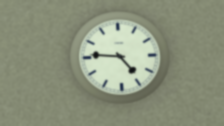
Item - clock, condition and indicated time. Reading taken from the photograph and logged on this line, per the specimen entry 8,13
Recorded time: 4,46
